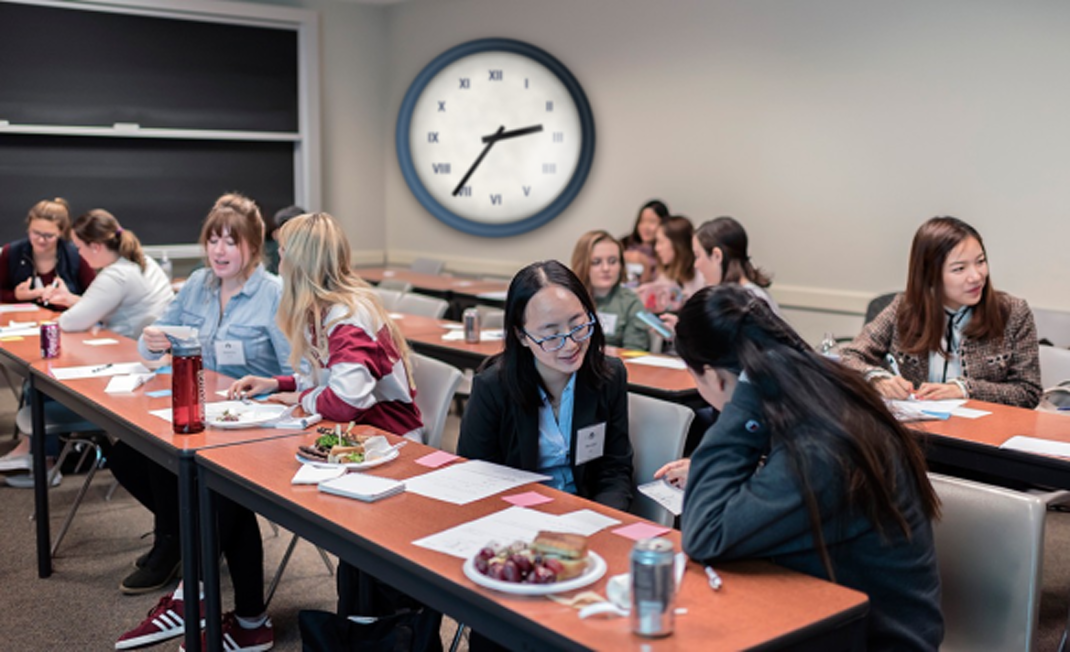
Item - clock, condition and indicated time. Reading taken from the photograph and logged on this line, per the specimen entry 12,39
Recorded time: 2,36
